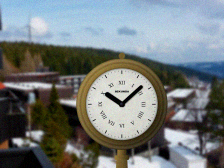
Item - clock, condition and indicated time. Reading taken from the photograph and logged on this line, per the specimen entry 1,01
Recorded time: 10,08
